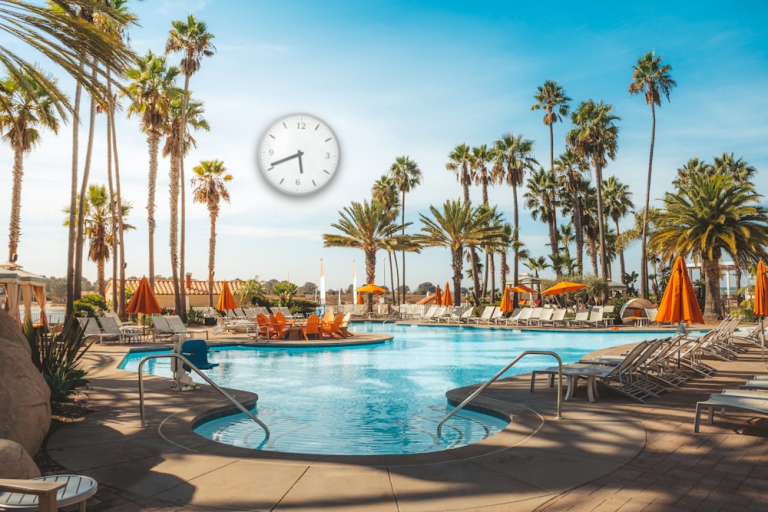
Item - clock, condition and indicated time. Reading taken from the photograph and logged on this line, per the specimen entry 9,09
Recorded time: 5,41
